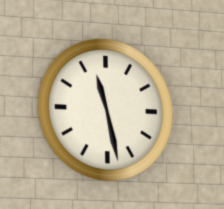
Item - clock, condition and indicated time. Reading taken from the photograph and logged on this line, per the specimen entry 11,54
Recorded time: 11,28
